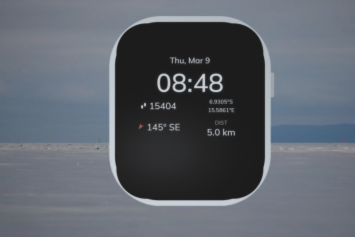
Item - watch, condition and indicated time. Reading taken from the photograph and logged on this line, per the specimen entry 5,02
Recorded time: 8,48
